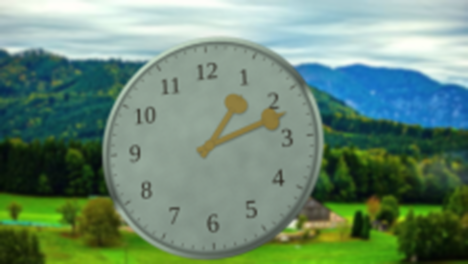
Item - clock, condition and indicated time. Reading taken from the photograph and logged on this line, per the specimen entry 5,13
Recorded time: 1,12
